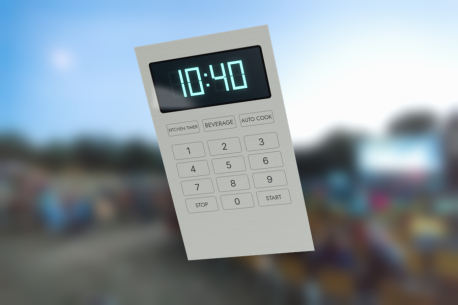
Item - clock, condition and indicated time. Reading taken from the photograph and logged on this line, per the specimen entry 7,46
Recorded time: 10,40
